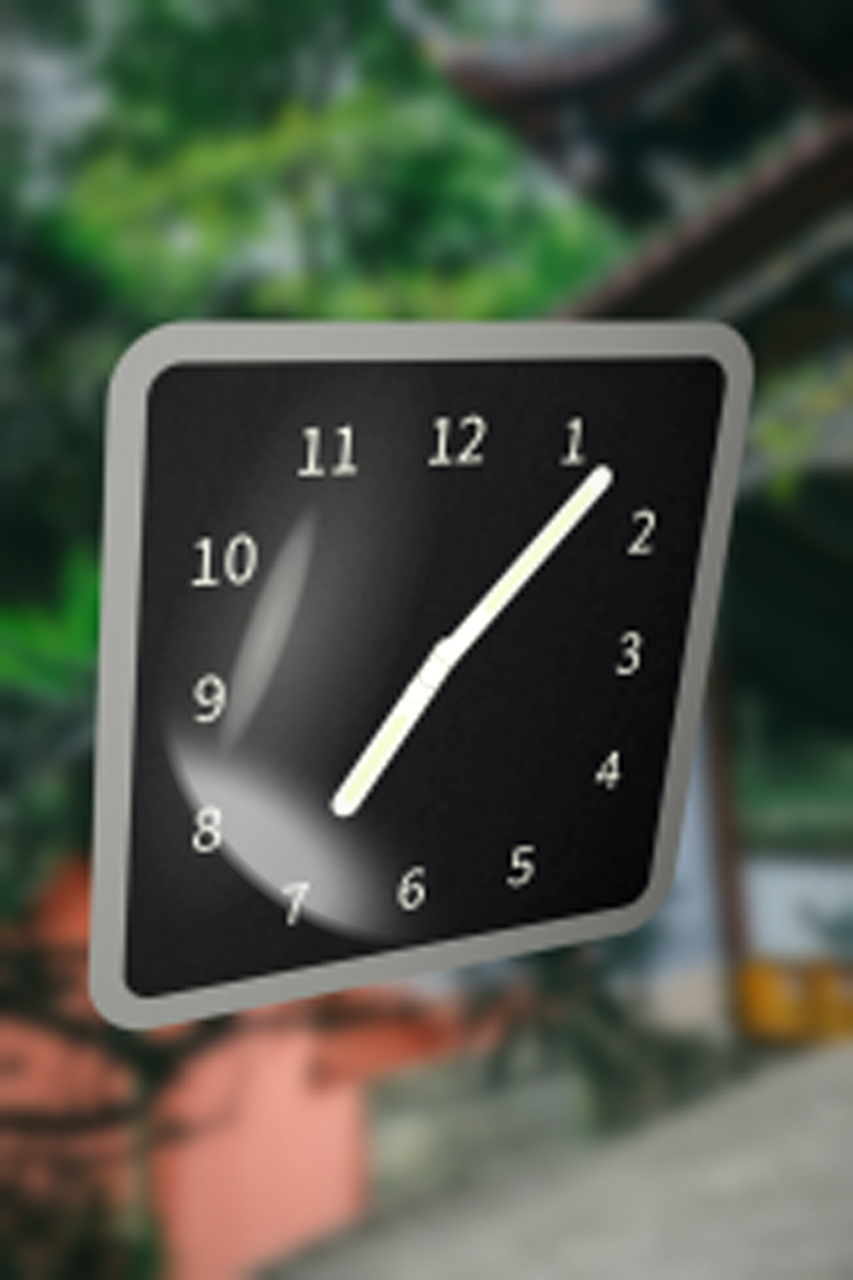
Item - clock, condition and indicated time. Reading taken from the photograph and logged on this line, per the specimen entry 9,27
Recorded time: 7,07
